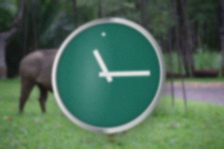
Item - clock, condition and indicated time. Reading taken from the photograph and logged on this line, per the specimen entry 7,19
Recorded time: 11,16
